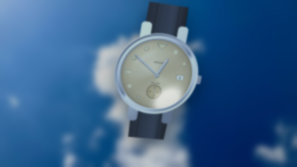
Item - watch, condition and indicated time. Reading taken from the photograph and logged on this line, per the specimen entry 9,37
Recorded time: 12,51
